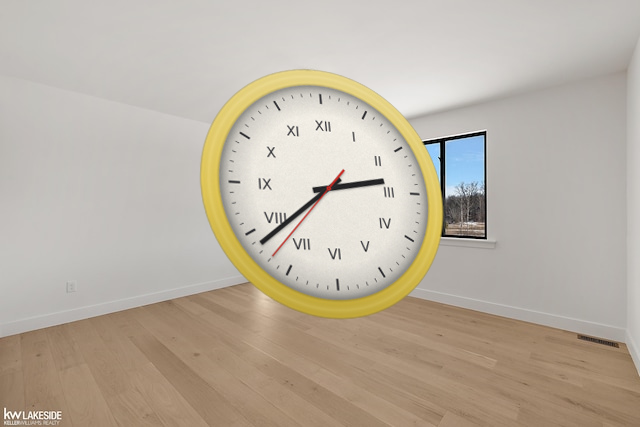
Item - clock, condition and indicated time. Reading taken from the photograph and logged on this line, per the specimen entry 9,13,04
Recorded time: 2,38,37
